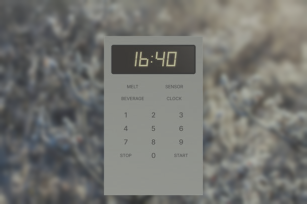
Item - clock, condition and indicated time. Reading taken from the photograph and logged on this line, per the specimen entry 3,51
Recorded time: 16,40
